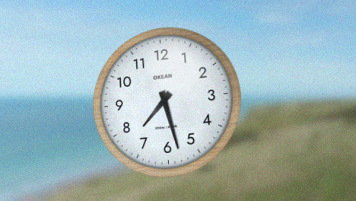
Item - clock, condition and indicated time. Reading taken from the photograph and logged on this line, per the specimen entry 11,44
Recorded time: 7,28
